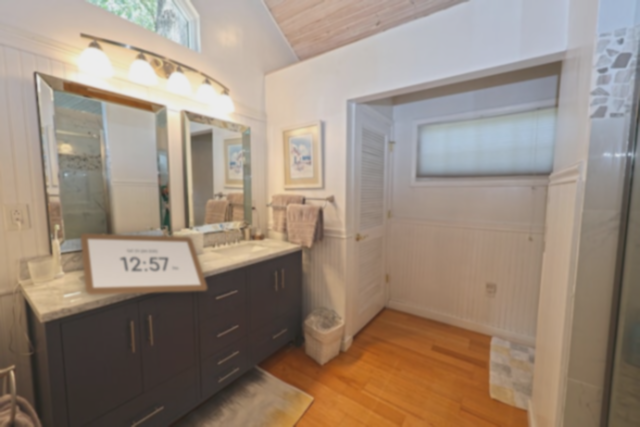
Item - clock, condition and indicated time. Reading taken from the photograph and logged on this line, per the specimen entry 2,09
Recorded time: 12,57
